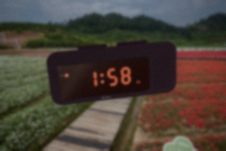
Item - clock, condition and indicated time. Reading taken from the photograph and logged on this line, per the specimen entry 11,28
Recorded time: 1,58
